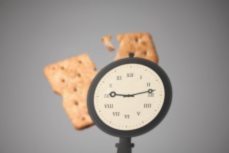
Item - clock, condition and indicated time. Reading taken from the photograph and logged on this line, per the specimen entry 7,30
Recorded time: 9,13
